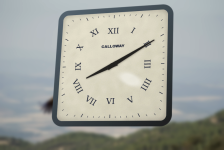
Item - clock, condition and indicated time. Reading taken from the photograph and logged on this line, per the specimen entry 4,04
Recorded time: 8,10
